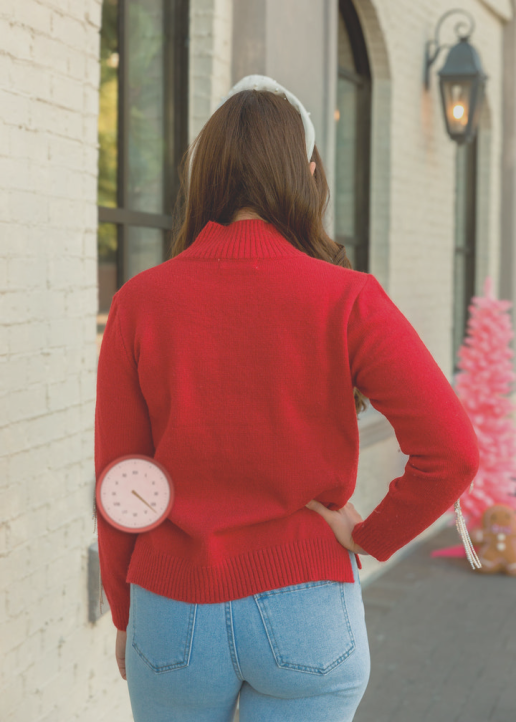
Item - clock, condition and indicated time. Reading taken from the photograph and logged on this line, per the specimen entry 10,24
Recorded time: 4,22
